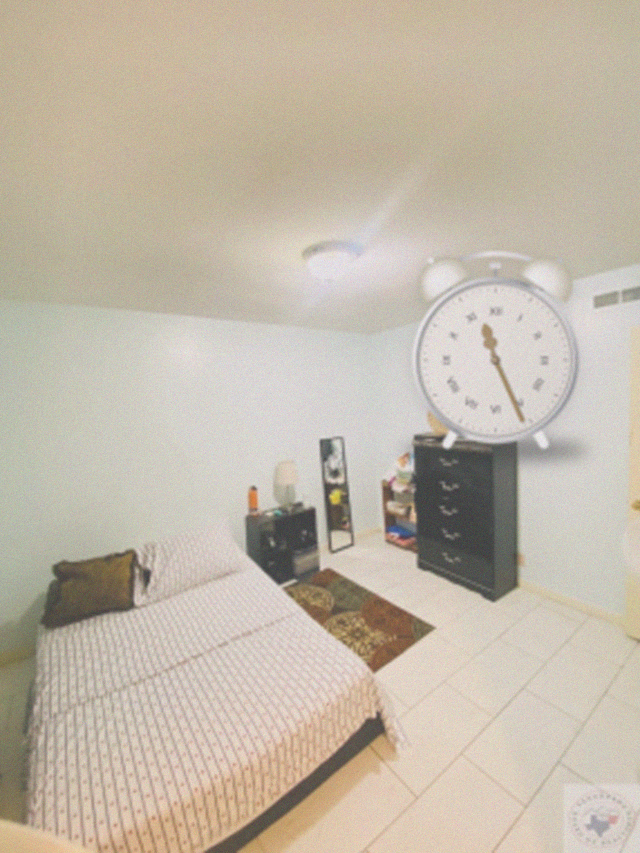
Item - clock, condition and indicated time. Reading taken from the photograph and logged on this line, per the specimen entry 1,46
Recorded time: 11,26
